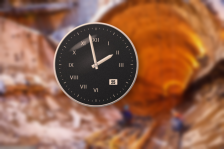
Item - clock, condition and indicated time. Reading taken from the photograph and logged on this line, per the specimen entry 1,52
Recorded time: 1,58
